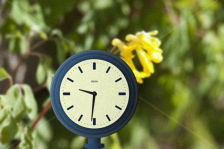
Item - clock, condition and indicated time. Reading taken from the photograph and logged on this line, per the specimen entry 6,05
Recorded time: 9,31
